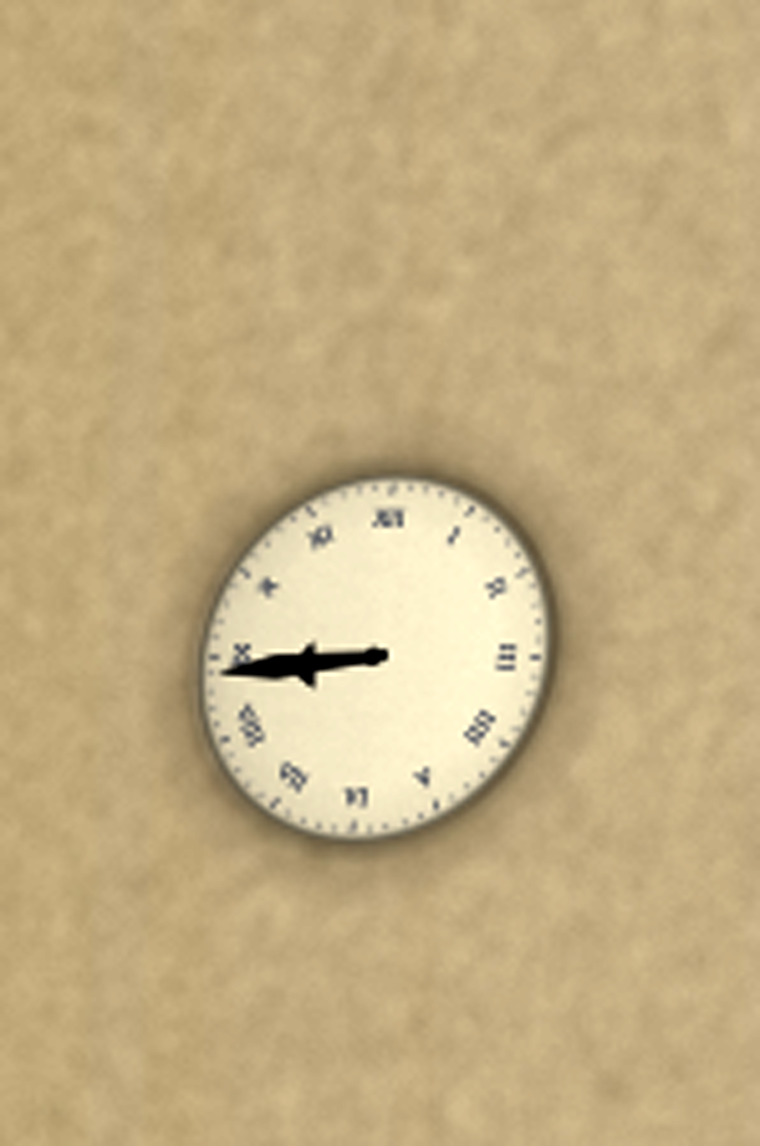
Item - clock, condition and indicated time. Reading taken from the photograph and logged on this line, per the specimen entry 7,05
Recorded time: 8,44
